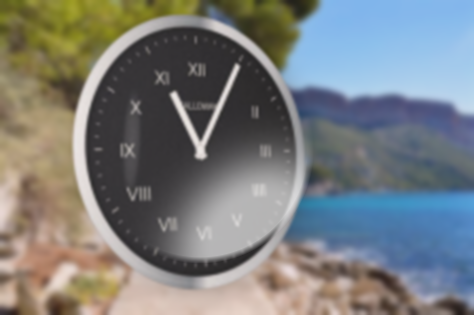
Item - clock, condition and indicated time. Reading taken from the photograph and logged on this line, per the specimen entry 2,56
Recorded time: 11,05
